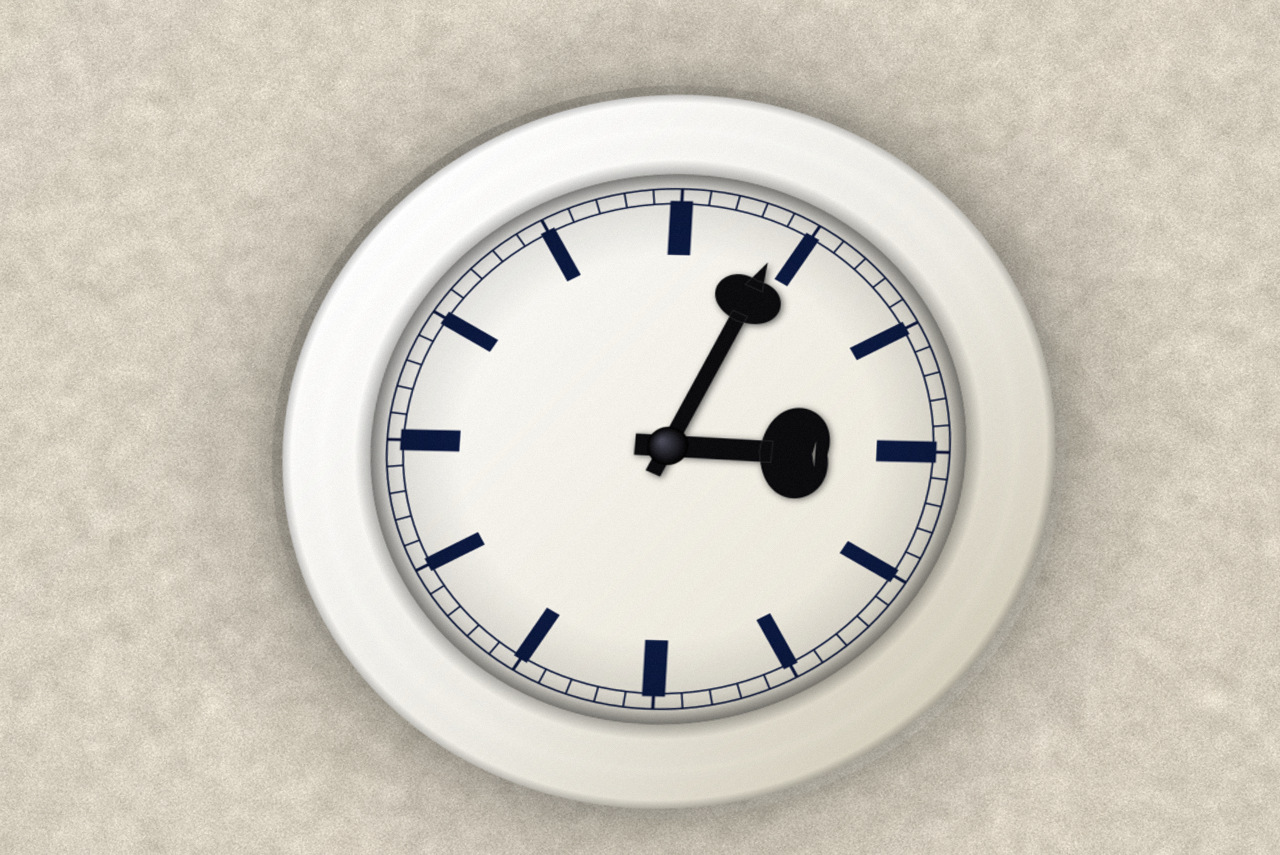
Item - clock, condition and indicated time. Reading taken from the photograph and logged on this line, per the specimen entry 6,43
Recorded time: 3,04
